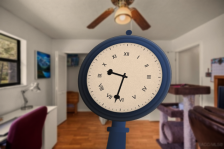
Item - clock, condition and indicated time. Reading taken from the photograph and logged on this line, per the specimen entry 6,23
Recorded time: 9,32
